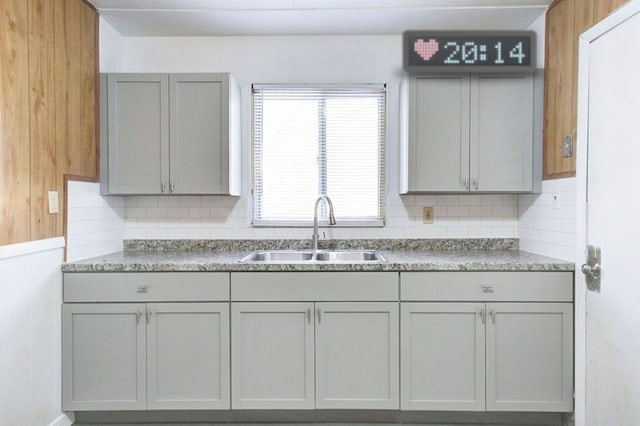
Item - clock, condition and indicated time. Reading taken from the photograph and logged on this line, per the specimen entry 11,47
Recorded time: 20,14
